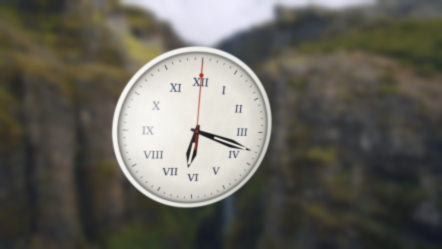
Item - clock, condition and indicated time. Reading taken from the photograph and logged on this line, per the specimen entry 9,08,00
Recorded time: 6,18,00
